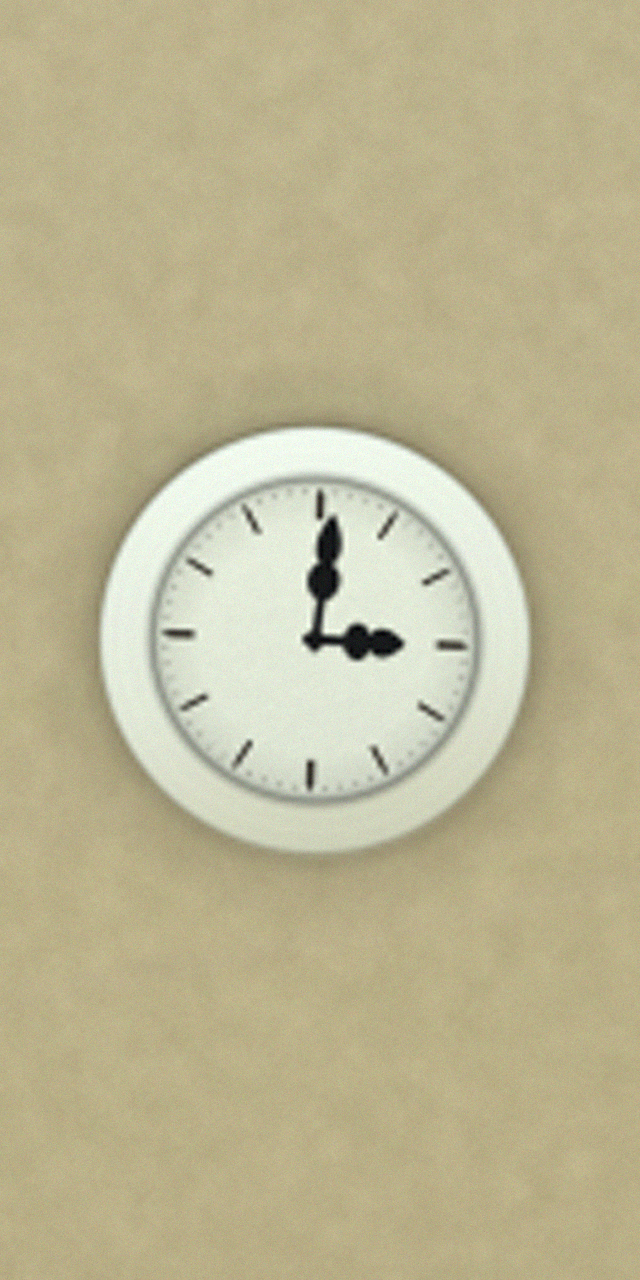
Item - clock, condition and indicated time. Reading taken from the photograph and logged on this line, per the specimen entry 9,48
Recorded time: 3,01
